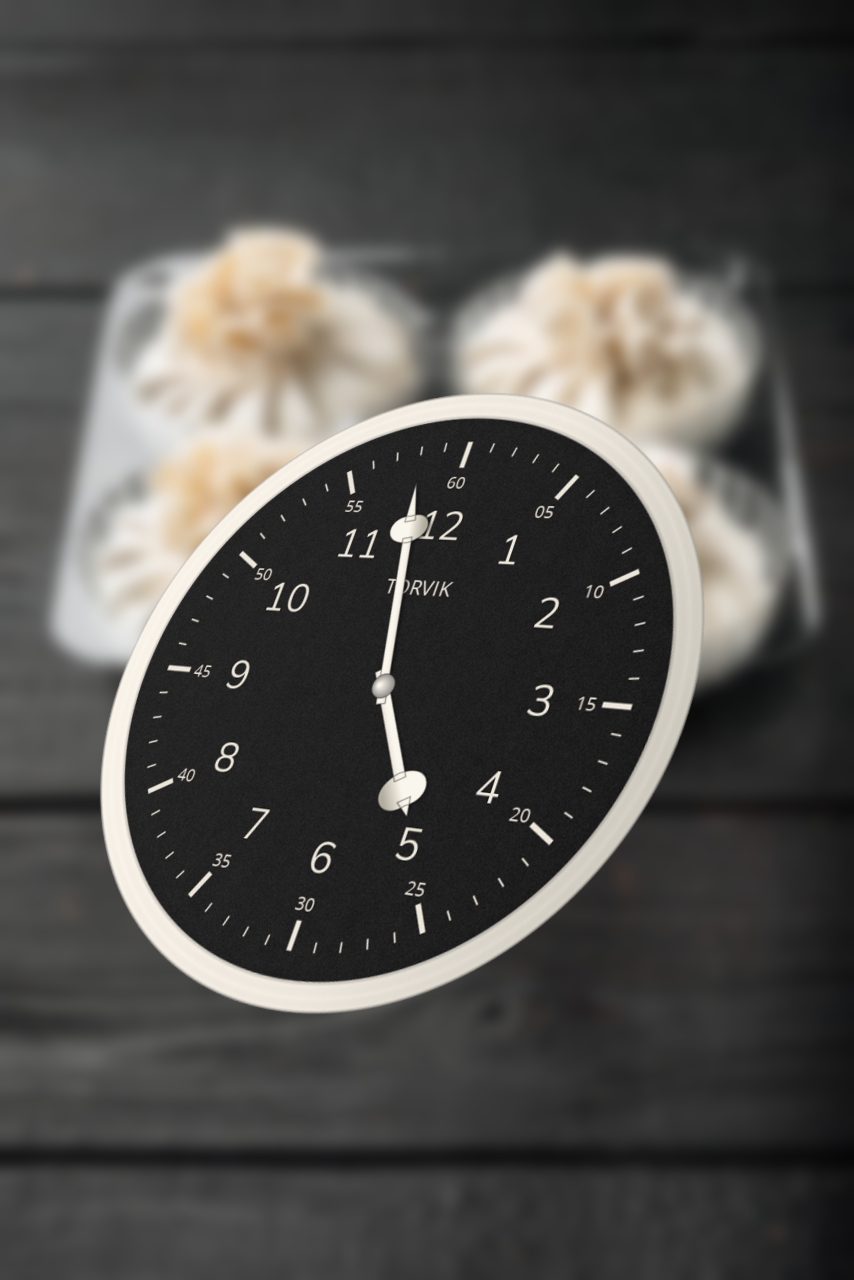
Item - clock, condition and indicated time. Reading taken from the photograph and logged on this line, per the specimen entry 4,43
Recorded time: 4,58
